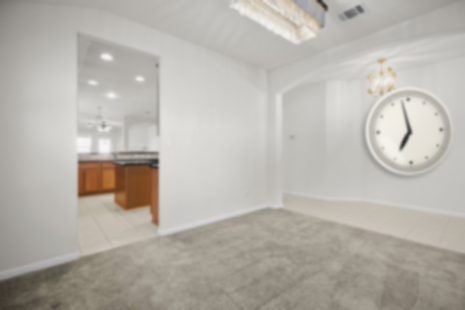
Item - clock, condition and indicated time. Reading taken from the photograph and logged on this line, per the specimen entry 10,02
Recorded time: 6,58
